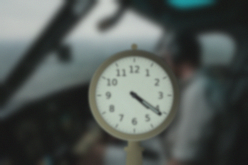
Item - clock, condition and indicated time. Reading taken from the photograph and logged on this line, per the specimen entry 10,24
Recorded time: 4,21
